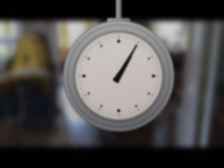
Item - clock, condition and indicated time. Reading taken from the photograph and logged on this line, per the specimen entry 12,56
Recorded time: 1,05
